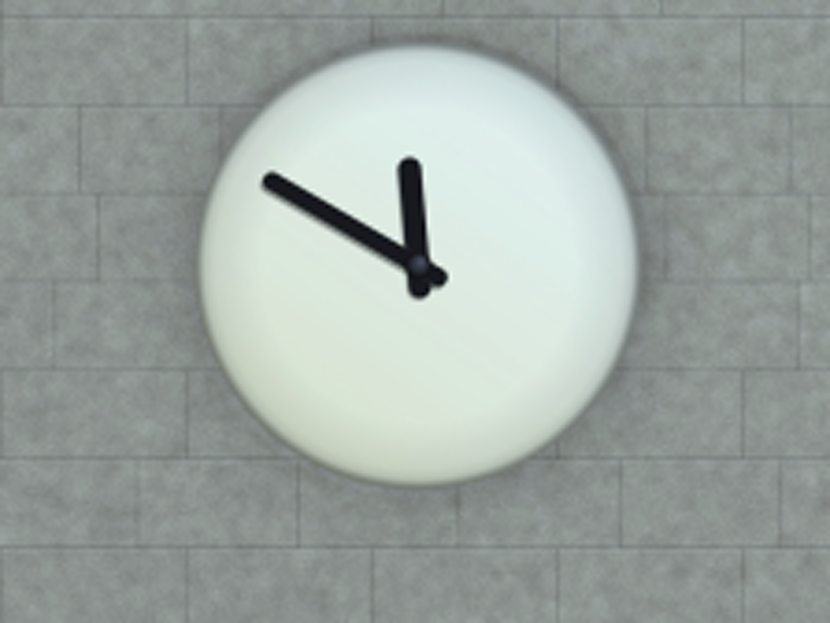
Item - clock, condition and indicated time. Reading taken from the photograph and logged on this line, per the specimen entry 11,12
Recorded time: 11,50
